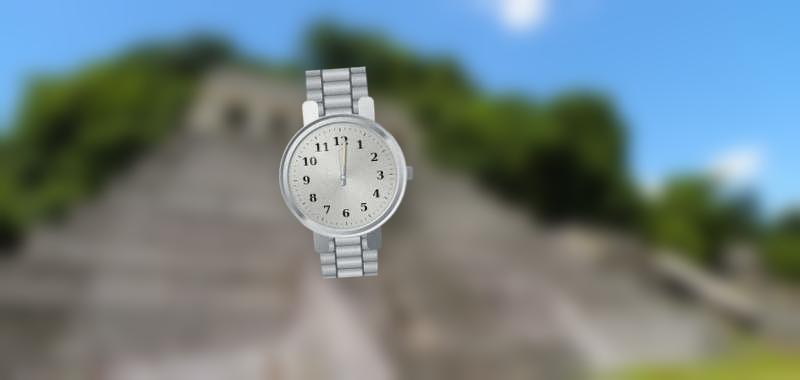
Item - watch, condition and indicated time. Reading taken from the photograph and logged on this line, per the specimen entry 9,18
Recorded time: 12,01
